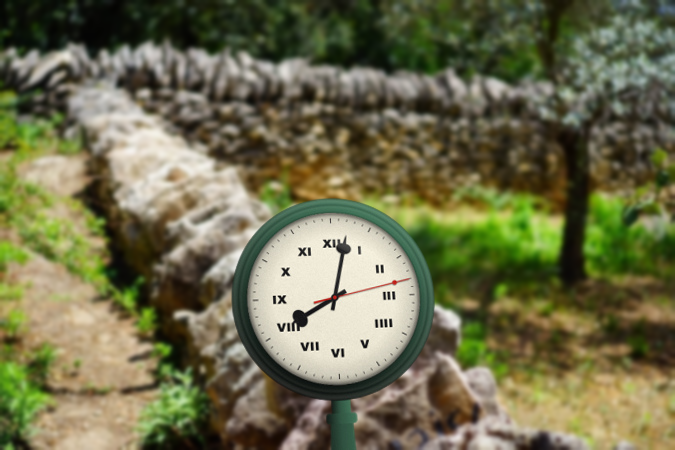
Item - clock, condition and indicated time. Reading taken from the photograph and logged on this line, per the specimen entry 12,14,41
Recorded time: 8,02,13
